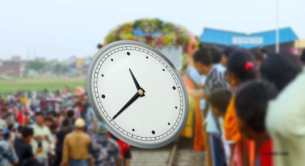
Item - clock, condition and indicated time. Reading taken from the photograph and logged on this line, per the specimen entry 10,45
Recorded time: 11,40
